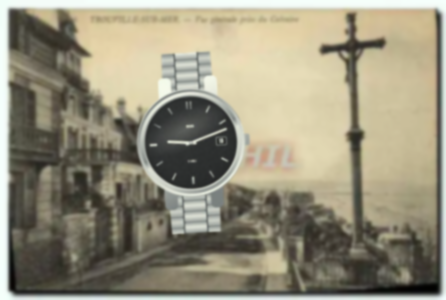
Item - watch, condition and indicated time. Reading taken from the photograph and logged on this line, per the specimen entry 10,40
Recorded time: 9,12
